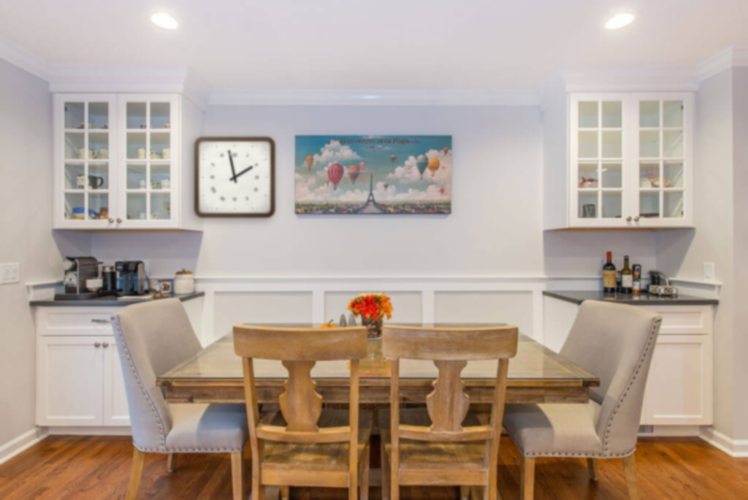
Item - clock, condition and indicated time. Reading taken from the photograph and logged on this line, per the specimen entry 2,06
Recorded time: 1,58
